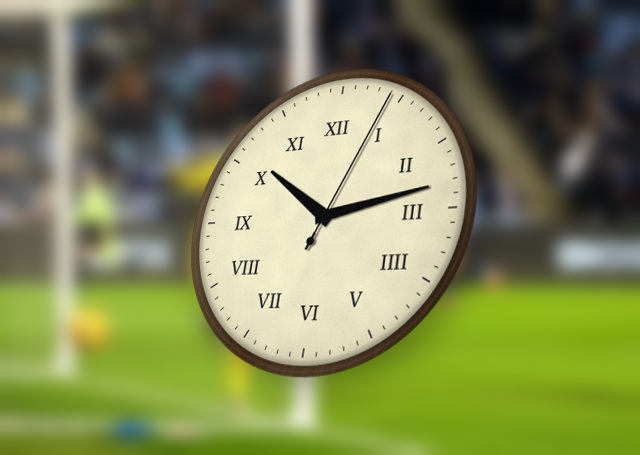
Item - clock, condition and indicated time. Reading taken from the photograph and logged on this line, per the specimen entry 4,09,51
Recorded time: 10,13,04
